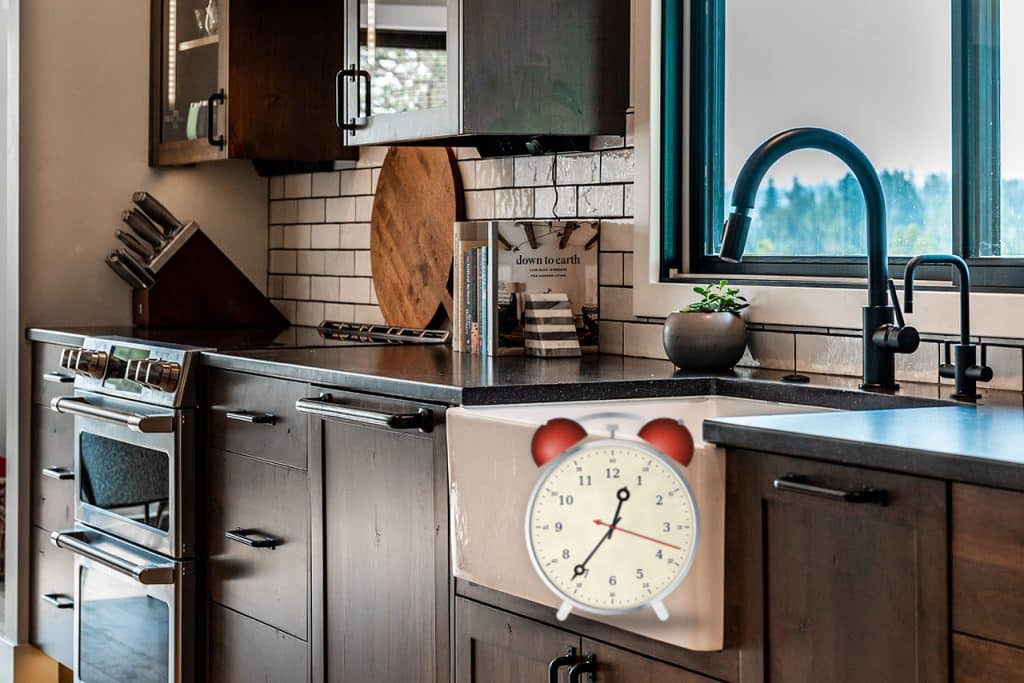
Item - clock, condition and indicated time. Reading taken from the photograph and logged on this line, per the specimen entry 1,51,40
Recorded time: 12,36,18
